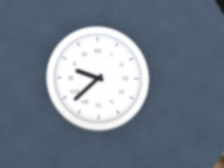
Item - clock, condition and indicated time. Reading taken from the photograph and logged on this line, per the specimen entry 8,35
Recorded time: 9,38
